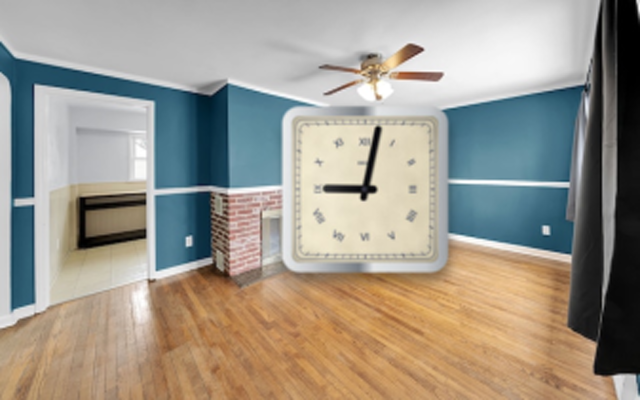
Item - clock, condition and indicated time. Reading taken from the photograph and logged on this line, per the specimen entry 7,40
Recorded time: 9,02
